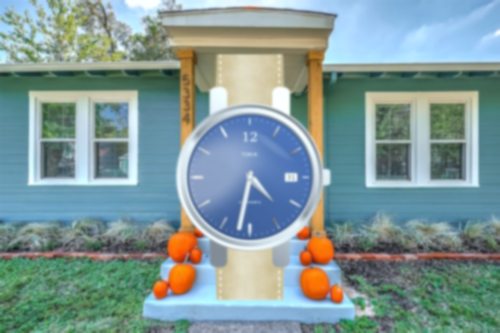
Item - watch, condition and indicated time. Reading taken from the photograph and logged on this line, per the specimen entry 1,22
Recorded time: 4,32
